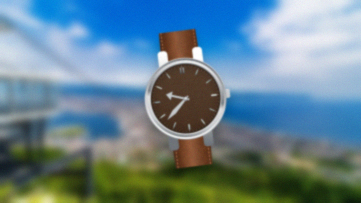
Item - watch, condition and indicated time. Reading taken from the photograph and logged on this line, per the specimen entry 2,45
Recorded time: 9,38
